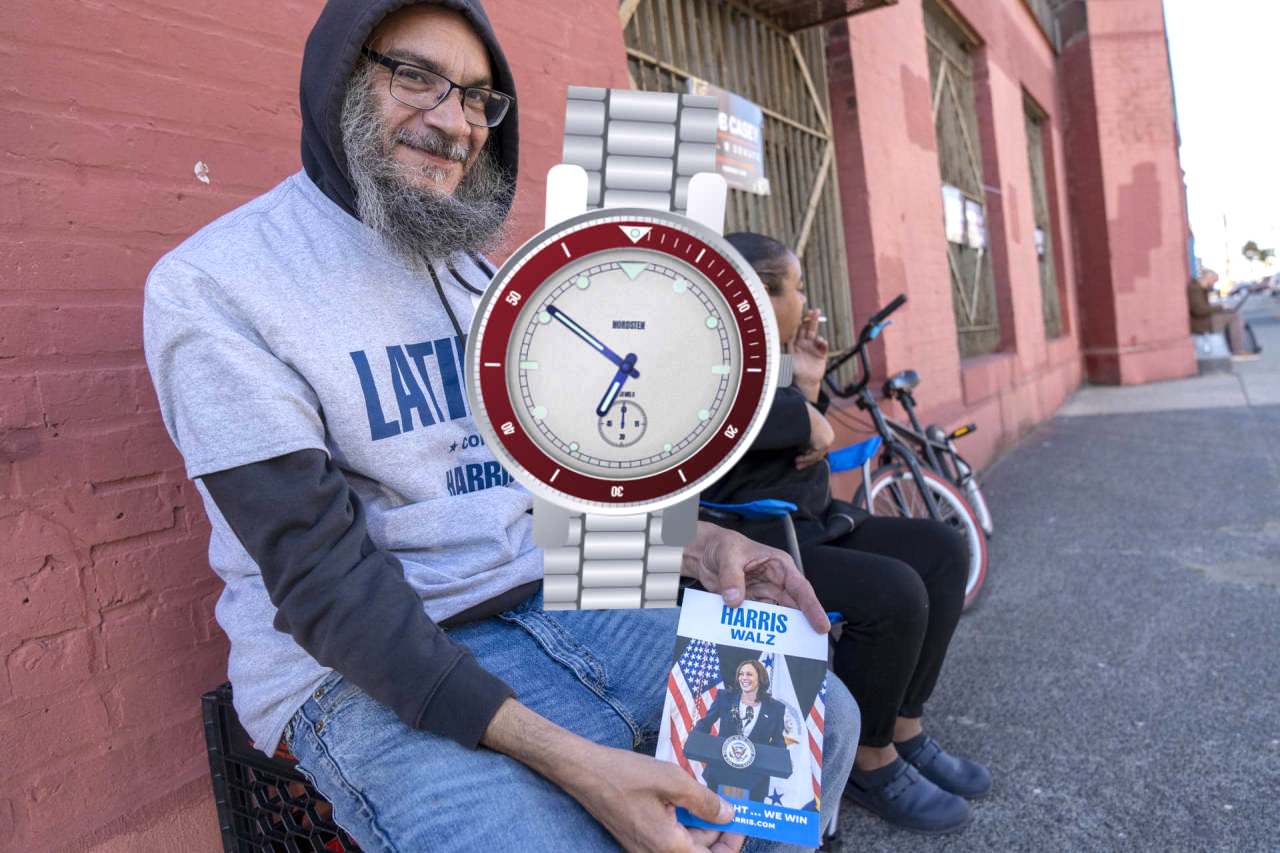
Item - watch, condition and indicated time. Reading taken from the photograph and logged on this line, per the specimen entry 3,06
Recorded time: 6,51
